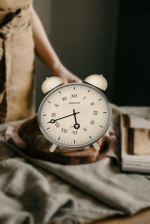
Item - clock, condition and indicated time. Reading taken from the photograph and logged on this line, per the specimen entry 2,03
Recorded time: 5,42
